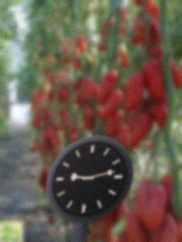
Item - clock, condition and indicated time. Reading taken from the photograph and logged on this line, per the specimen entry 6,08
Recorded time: 9,13
